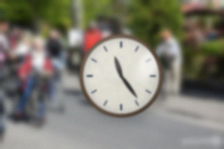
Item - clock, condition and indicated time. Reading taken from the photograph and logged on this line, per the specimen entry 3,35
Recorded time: 11,24
